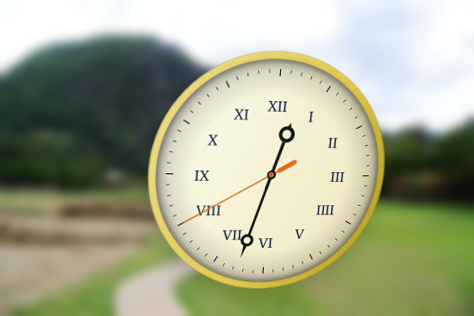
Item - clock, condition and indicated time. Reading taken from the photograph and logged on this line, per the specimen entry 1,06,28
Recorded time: 12,32,40
